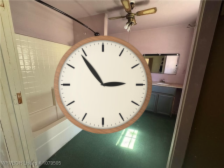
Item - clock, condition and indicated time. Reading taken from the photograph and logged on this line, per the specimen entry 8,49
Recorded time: 2,54
